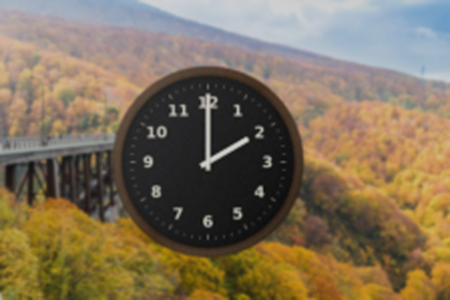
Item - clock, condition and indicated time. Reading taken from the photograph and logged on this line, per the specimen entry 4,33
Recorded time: 2,00
